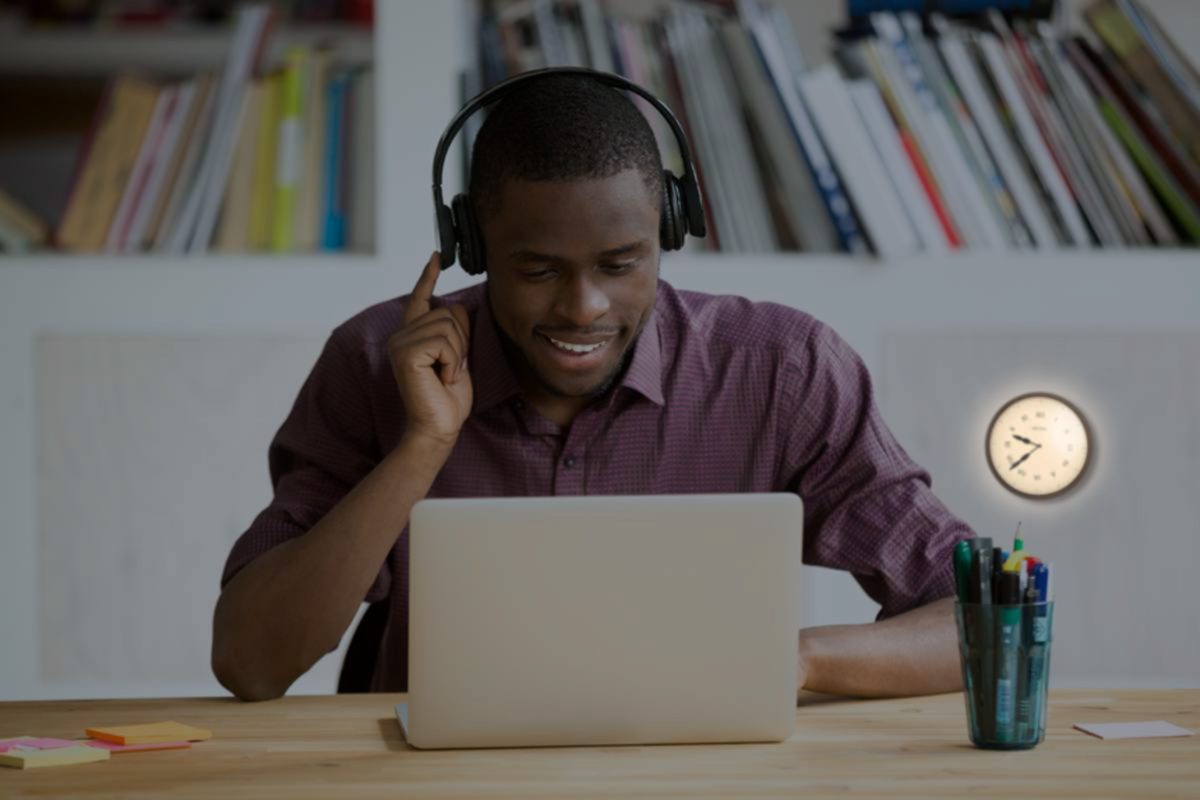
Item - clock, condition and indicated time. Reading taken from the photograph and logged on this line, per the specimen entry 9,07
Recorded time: 9,38
